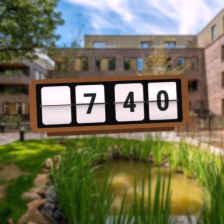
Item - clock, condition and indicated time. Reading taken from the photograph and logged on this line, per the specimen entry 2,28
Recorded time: 7,40
